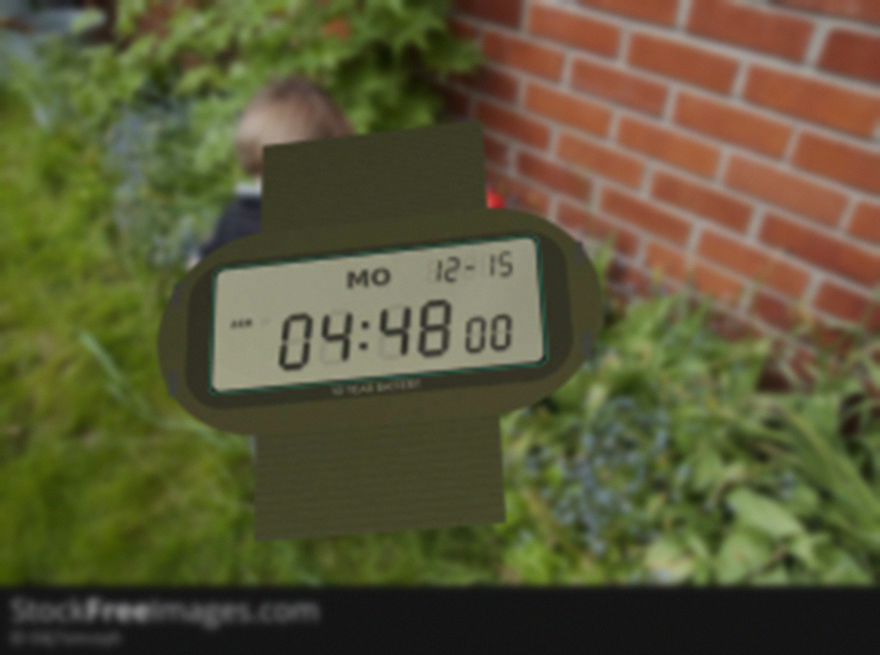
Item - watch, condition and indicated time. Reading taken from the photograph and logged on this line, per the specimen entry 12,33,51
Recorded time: 4,48,00
